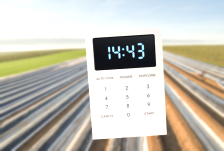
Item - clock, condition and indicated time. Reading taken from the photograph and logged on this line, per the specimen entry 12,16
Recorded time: 14,43
